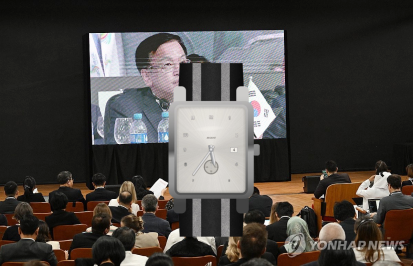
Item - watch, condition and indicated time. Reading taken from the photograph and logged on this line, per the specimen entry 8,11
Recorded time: 5,36
